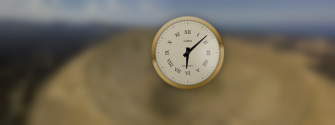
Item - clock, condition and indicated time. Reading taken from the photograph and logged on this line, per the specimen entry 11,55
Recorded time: 6,08
